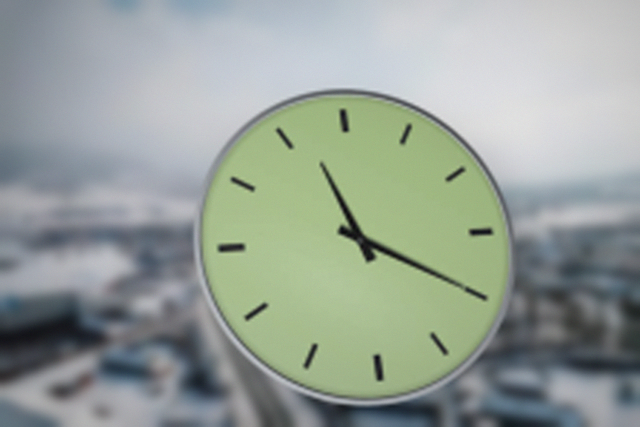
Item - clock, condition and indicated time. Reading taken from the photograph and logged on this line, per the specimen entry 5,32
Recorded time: 11,20
